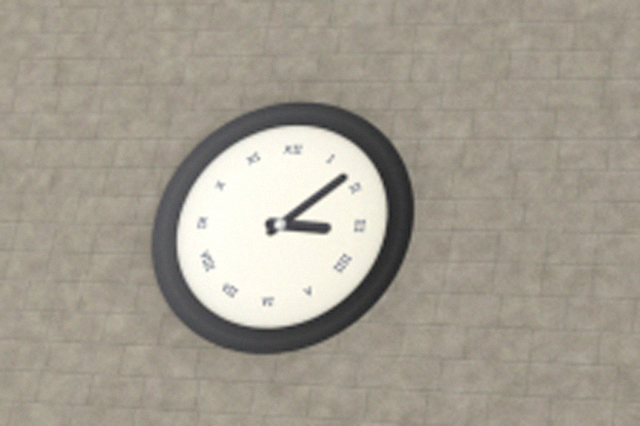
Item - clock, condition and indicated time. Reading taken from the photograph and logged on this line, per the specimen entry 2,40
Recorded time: 3,08
